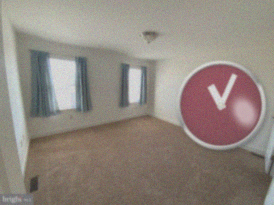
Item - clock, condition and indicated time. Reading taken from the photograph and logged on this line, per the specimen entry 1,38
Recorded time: 11,04
